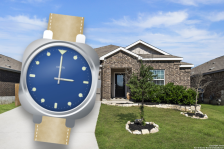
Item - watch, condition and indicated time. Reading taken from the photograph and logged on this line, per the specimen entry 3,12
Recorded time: 3,00
